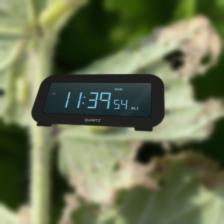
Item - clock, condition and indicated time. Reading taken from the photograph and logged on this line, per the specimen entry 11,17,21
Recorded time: 11,39,54
